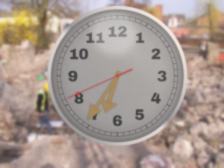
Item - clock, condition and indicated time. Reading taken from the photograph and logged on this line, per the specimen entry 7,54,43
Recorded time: 6,35,41
